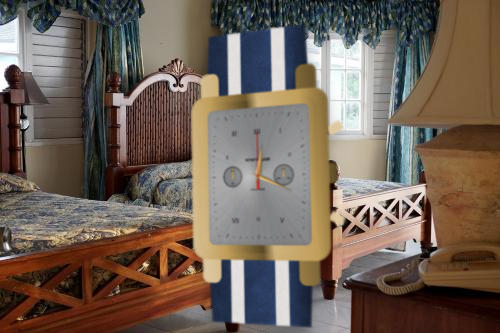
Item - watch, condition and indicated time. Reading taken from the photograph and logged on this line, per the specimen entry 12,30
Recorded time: 12,19
